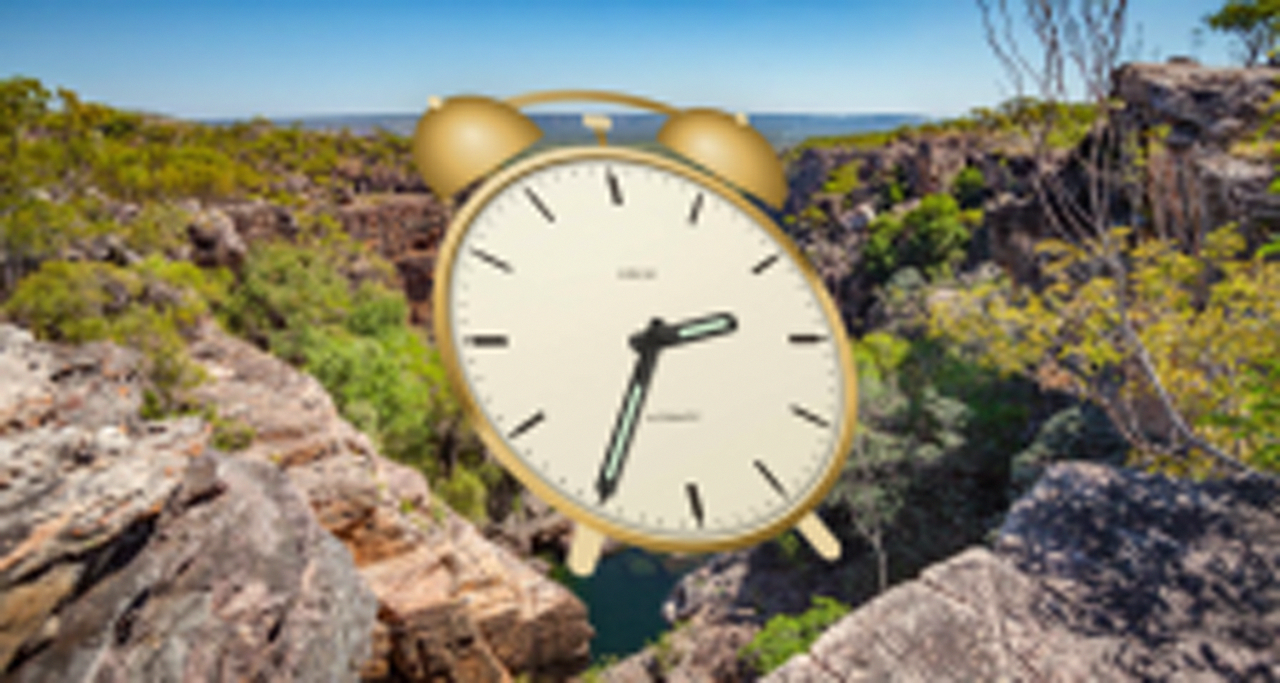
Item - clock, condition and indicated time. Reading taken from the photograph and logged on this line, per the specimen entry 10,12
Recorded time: 2,35
